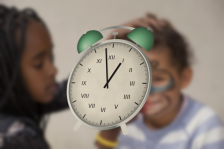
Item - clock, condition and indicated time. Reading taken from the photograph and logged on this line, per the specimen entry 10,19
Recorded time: 12,58
